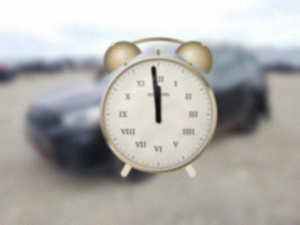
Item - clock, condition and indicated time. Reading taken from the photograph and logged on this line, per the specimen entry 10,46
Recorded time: 11,59
